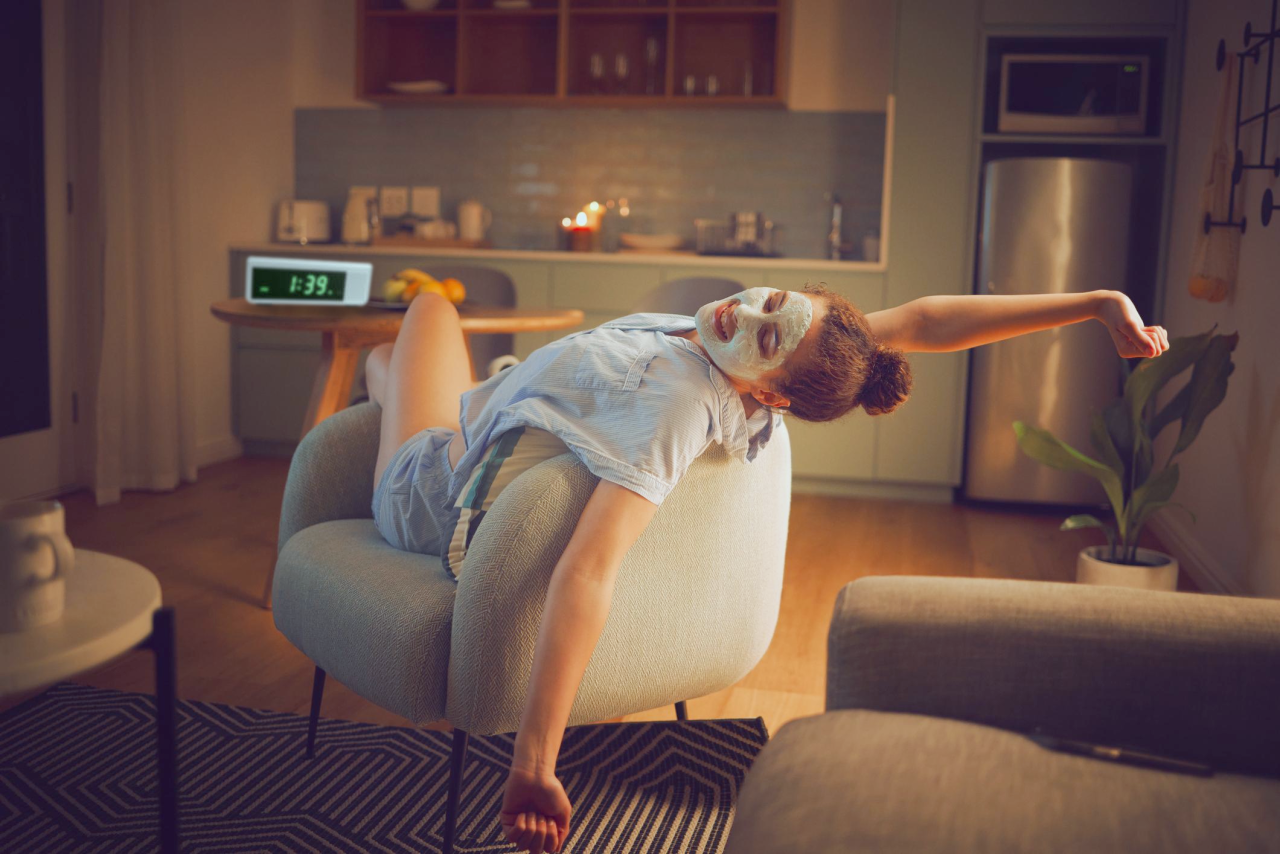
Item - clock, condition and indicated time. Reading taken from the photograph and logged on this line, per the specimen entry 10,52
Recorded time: 1,39
